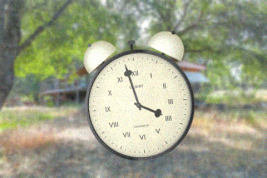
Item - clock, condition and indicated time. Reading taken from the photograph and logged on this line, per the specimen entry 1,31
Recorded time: 3,58
